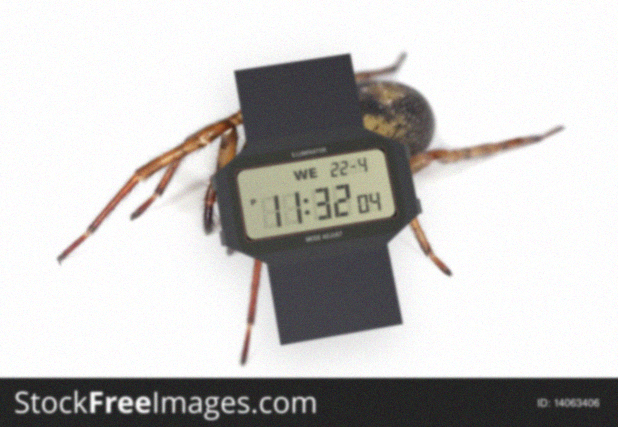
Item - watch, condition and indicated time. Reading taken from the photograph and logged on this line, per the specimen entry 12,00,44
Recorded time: 11,32,04
